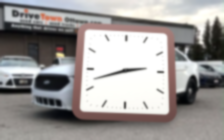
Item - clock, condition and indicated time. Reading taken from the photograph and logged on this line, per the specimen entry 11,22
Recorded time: 2,42
